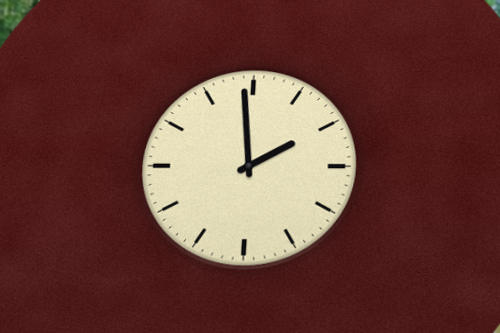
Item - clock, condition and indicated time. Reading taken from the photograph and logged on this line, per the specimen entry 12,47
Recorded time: 1,59
